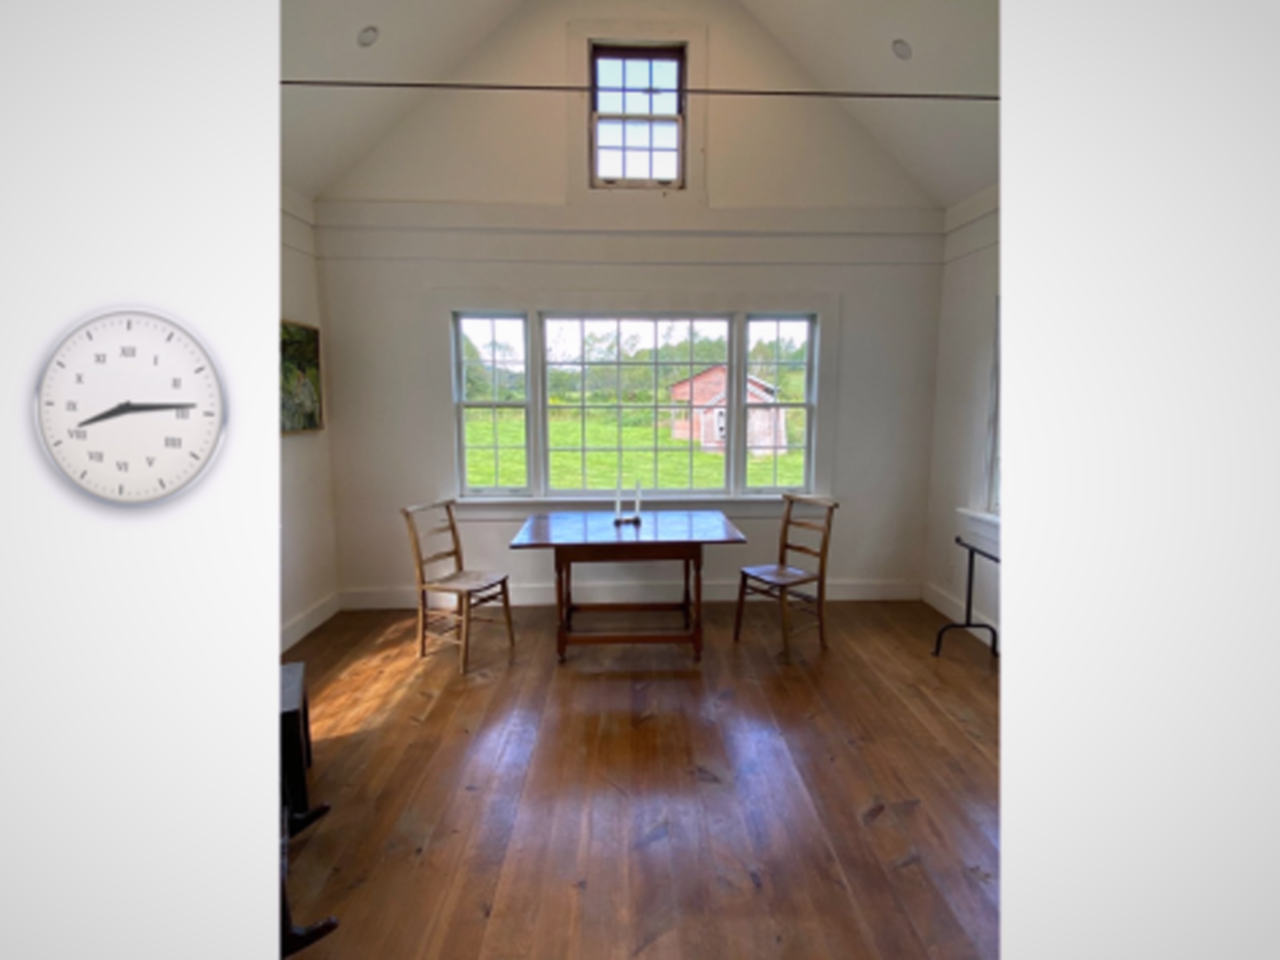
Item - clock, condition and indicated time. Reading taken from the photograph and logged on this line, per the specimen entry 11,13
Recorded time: 8,14
